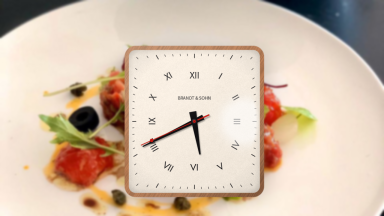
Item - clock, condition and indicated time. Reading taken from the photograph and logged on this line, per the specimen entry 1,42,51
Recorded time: 5,40,41
